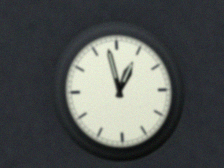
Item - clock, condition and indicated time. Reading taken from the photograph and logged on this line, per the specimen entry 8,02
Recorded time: 12,58
